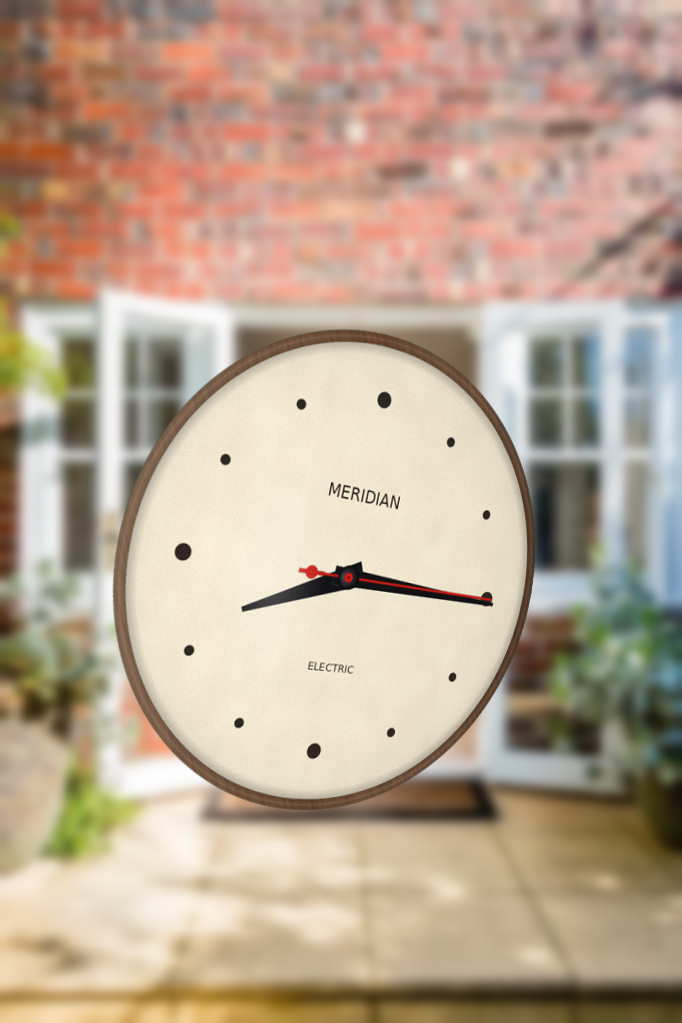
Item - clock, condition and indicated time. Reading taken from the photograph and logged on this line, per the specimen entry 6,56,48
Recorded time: 8,15,15
